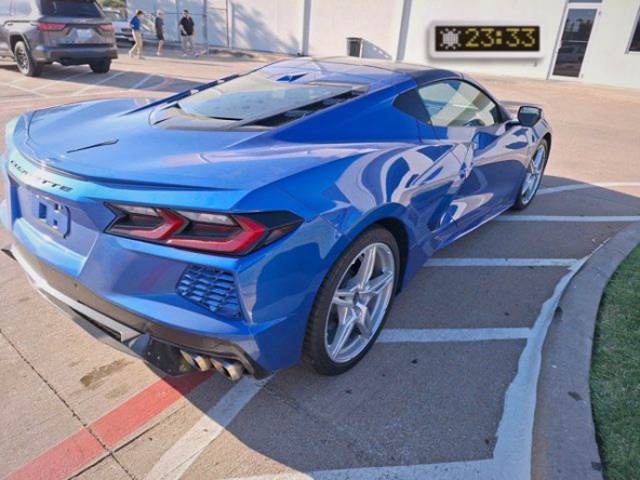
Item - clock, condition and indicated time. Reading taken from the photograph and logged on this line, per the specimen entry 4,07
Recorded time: 23,33
